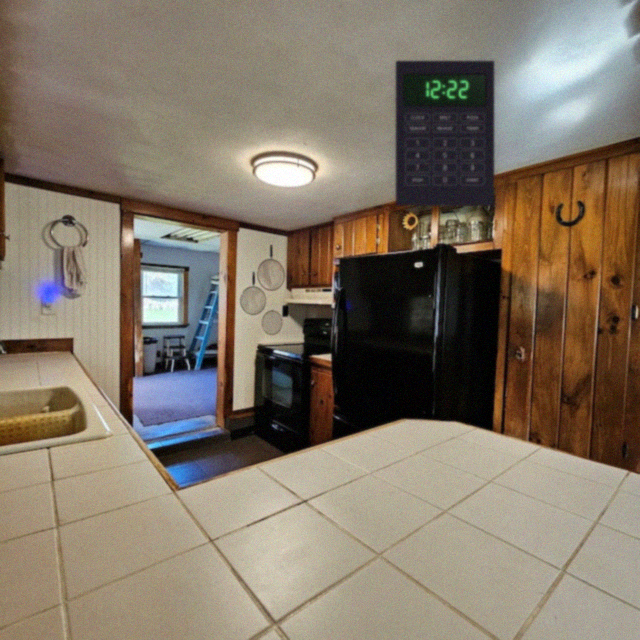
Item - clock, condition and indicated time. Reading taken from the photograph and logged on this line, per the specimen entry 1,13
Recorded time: 12,22
